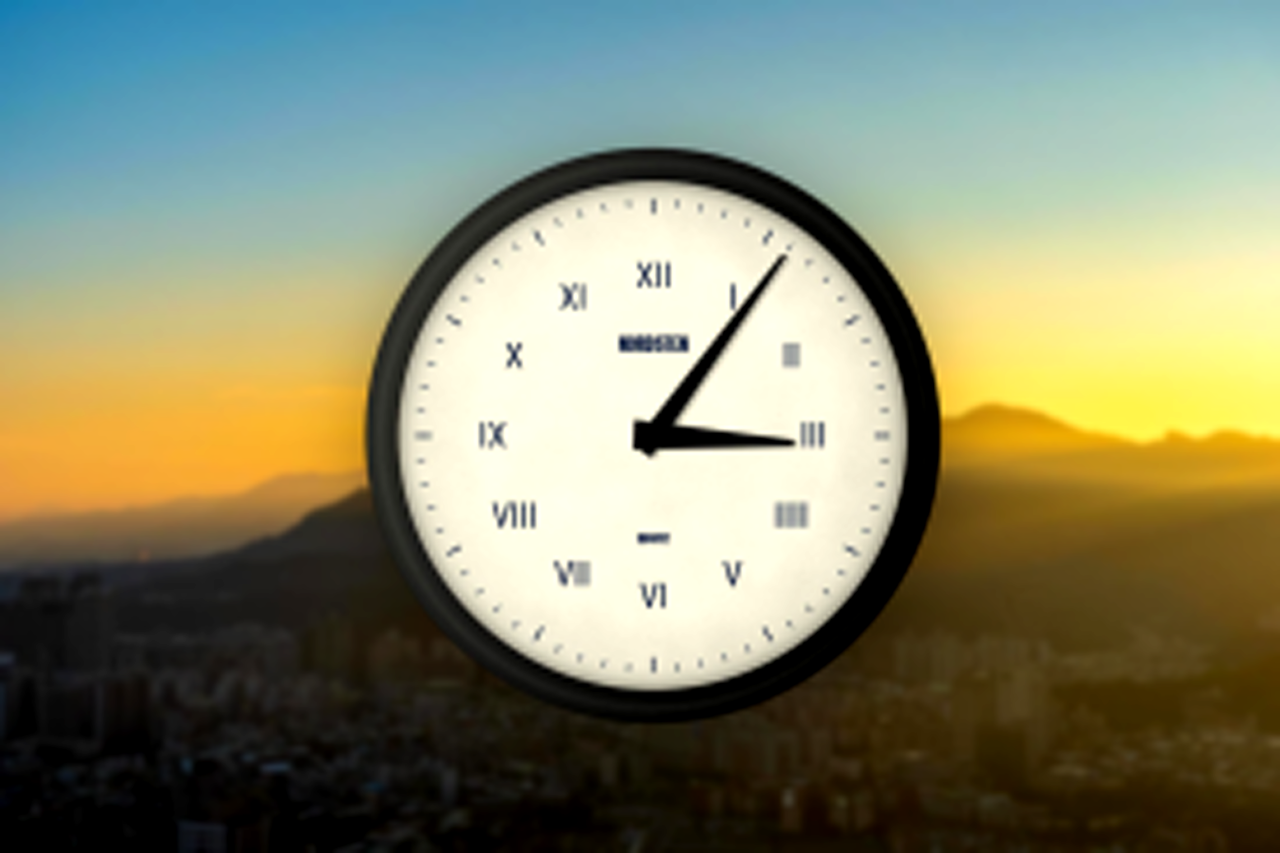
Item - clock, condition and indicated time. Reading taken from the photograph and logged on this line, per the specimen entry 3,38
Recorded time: 3,06
